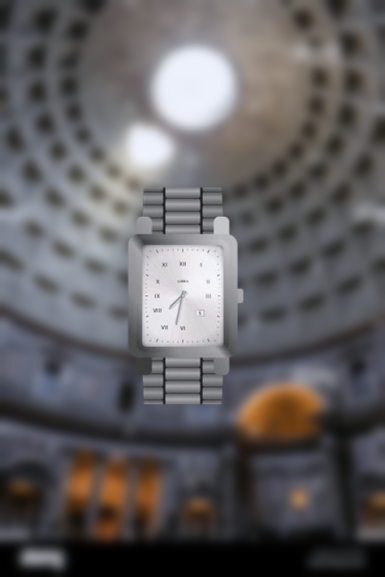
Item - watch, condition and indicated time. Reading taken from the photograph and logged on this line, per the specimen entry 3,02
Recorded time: 7,32
